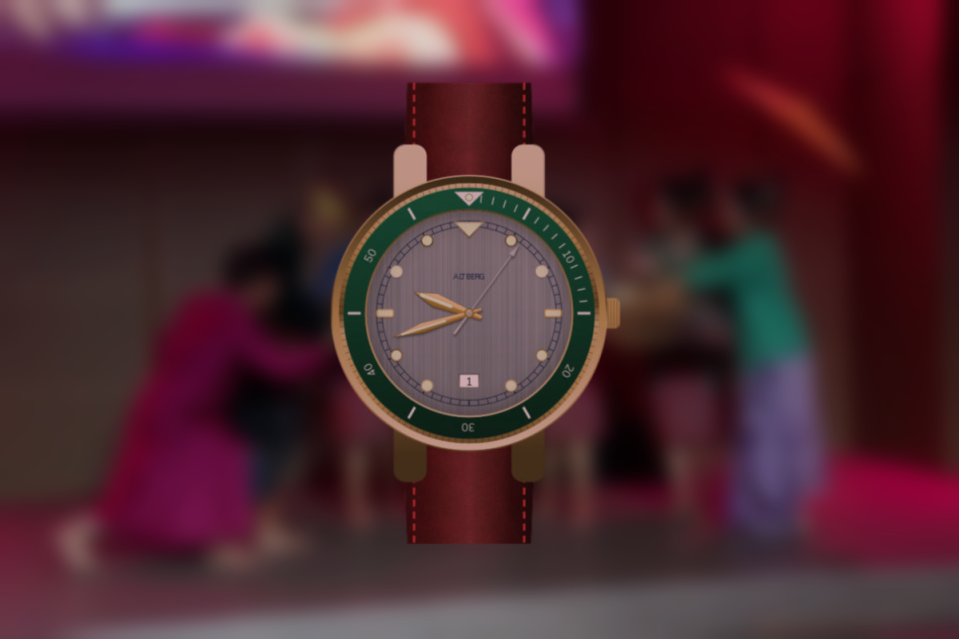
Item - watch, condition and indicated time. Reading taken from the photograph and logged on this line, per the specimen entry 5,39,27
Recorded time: 9,42,06
